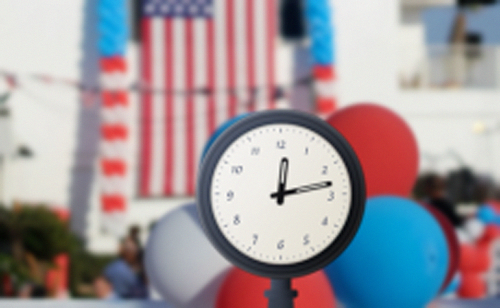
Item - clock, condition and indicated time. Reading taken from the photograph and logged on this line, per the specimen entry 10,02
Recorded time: 12,13
